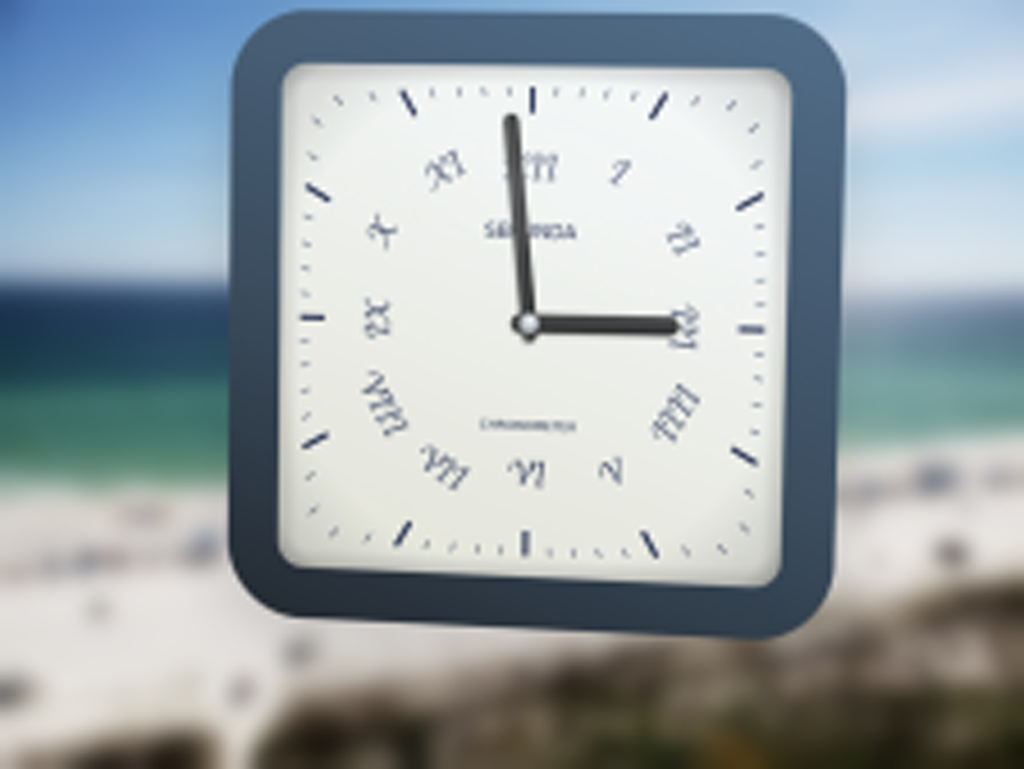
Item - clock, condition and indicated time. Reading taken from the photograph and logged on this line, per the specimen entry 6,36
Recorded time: 2,59
